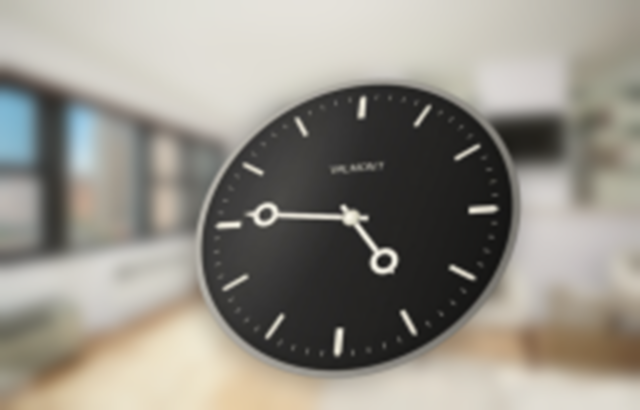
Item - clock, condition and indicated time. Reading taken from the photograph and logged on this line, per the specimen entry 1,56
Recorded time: 4,46
